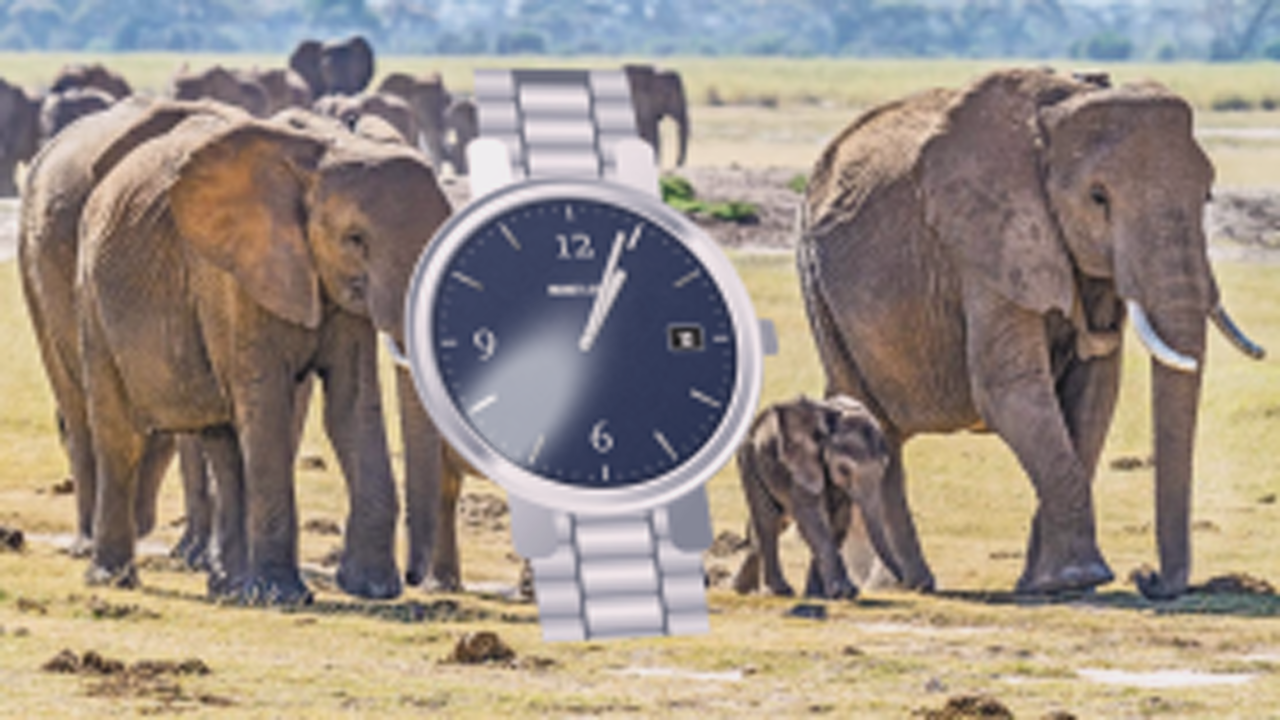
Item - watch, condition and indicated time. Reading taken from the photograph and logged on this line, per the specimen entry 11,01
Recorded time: 1,04
